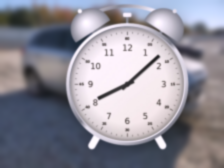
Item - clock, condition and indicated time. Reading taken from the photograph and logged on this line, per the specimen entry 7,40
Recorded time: 8,08
